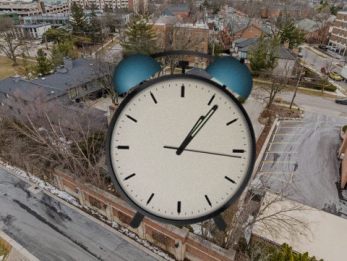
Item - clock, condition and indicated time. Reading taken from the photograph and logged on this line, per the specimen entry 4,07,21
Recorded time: 1,06,16
